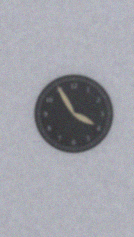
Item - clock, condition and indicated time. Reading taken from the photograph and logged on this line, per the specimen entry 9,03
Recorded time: 3,55
